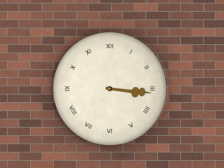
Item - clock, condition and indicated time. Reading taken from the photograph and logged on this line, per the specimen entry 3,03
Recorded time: 3,16
